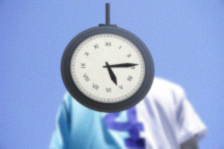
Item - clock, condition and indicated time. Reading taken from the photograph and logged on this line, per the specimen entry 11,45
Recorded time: 5,14
